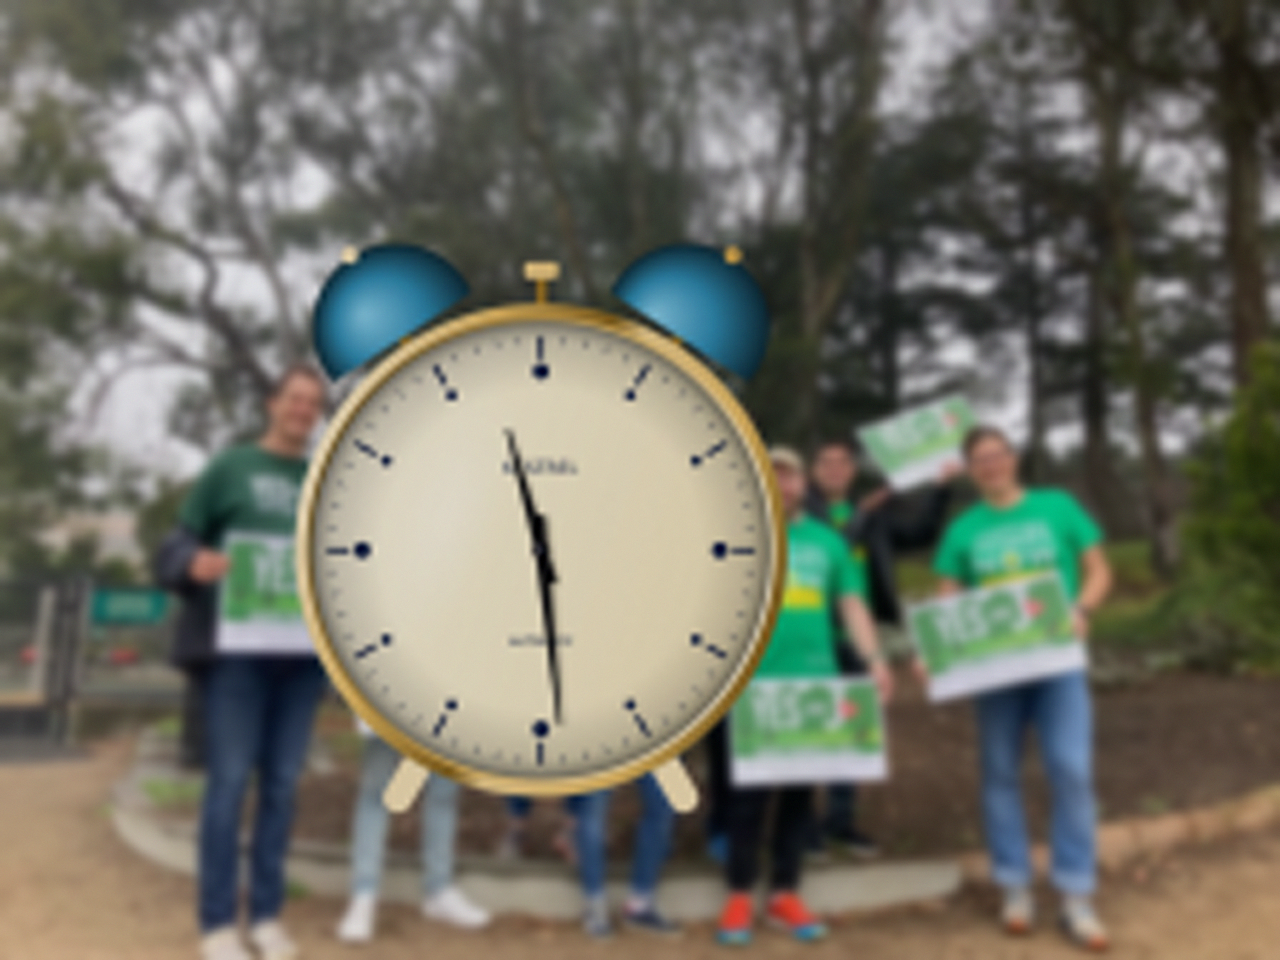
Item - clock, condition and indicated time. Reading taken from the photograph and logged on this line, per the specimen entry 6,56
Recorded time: 11,29
